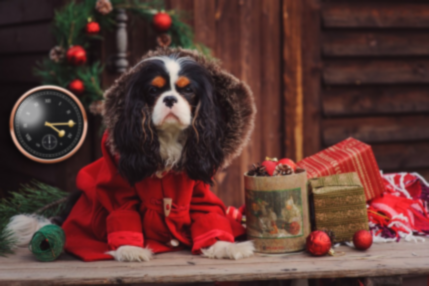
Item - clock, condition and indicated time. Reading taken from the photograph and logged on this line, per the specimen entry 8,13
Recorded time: 4,15
